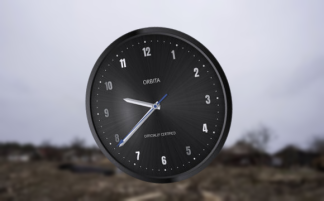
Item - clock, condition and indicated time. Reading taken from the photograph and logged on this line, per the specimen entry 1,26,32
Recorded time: 9,38,39
